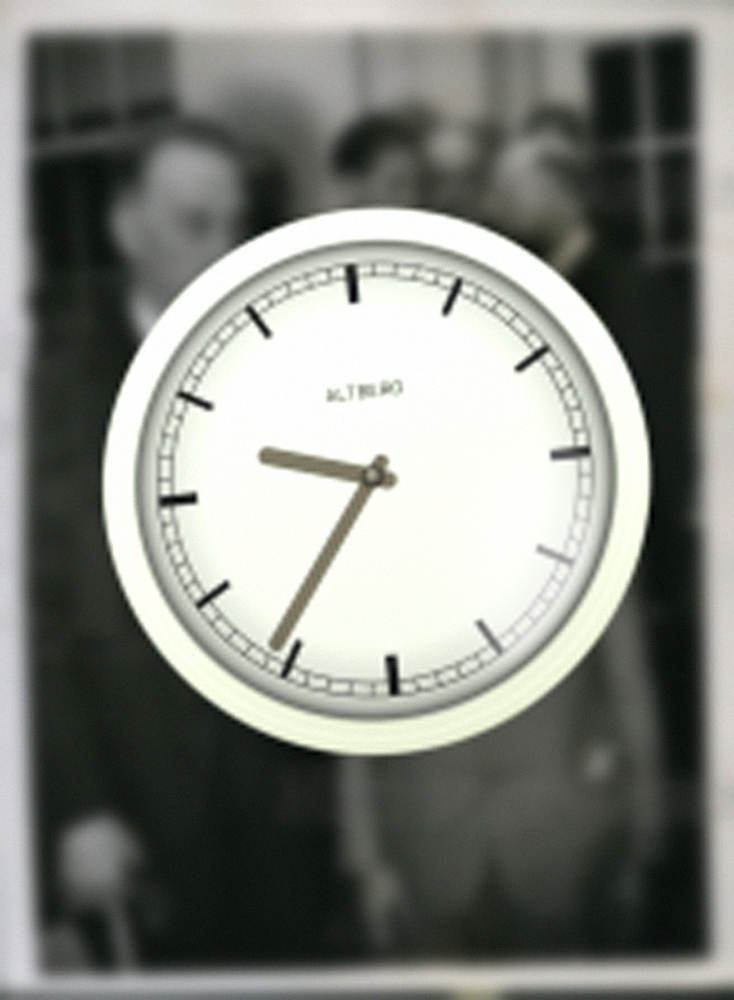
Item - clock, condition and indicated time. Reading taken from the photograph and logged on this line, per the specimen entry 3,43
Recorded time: 9,36
